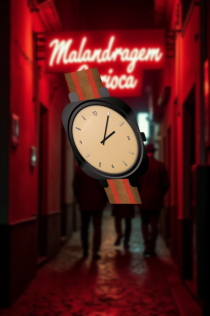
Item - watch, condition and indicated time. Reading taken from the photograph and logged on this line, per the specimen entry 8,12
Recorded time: 2,05
